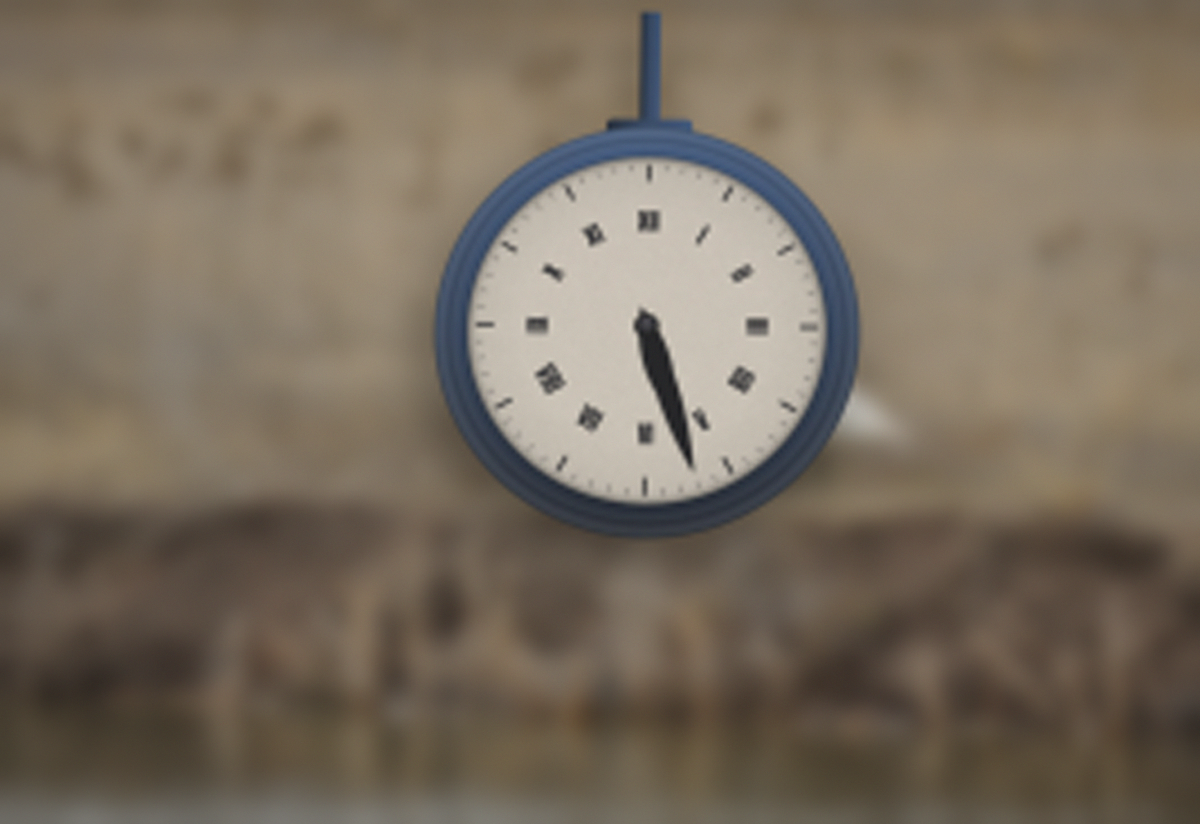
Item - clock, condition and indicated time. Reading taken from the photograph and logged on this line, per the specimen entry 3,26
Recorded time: 5,27
